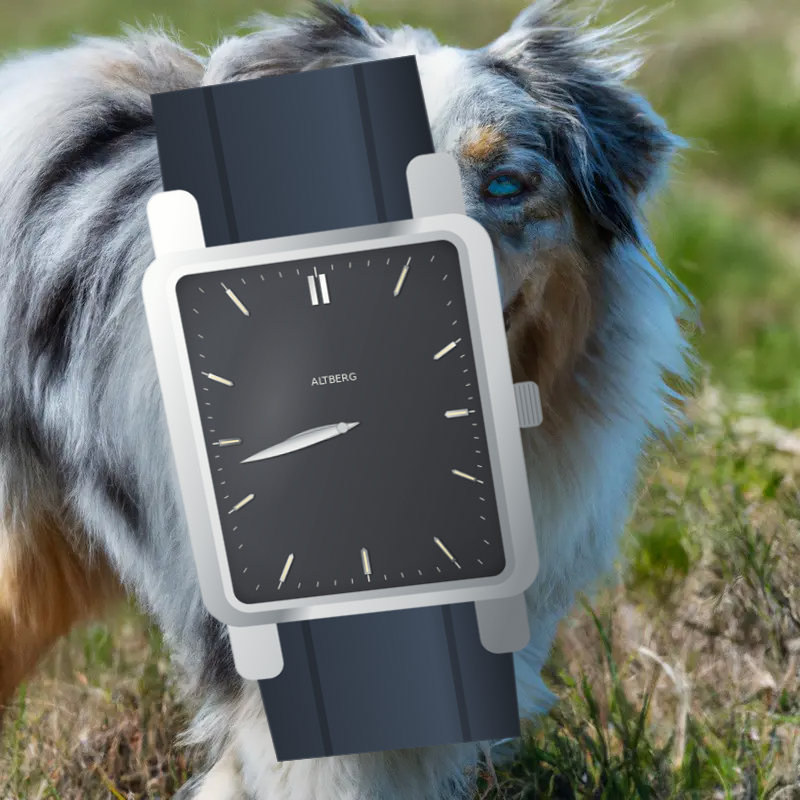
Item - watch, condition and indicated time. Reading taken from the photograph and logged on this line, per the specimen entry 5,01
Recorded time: 8,43
